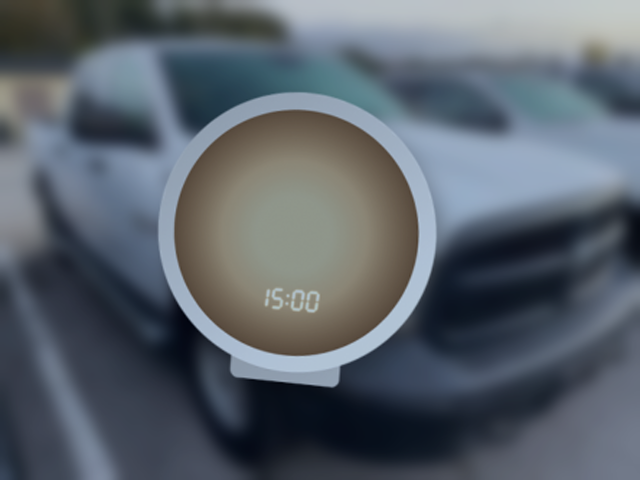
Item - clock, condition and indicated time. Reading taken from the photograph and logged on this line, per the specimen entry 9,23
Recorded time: 15,00
